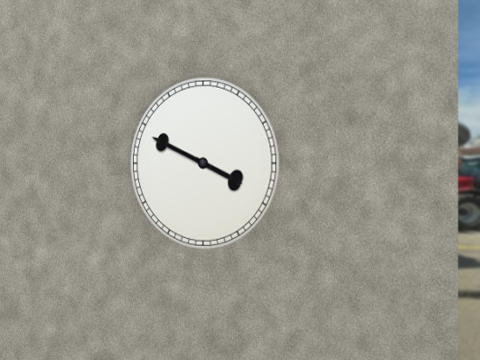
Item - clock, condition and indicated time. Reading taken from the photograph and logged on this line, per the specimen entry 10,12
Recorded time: 3,49
